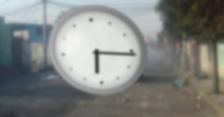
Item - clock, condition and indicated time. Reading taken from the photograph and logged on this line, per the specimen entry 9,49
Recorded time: 6,16
